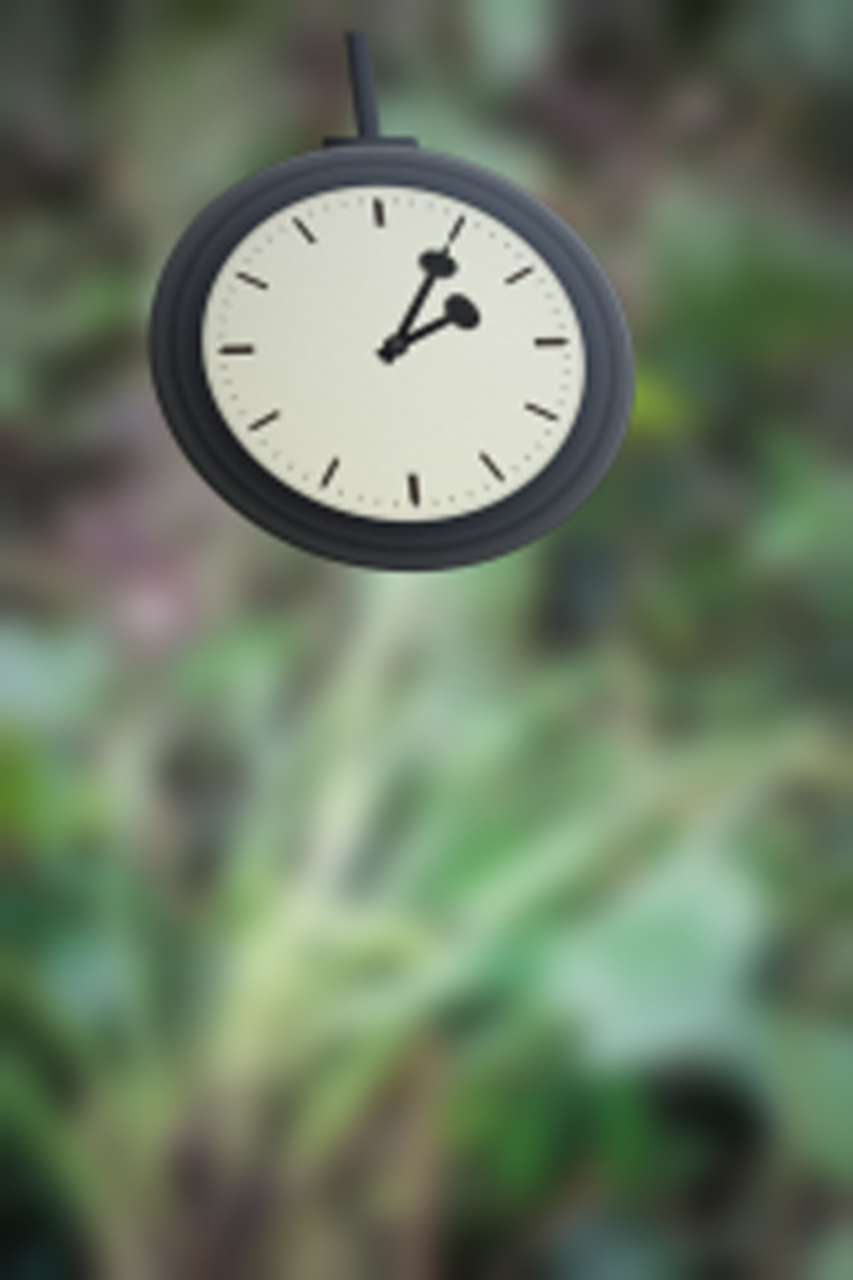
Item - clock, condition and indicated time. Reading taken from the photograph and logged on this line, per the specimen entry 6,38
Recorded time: 2,05
